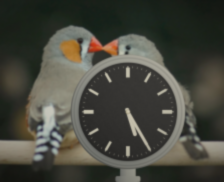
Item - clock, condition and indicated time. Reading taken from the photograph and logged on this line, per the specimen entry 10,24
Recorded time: 5,25
